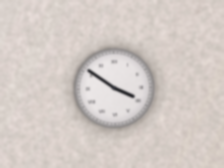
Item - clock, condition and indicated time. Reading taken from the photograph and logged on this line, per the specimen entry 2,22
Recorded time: 3,51
